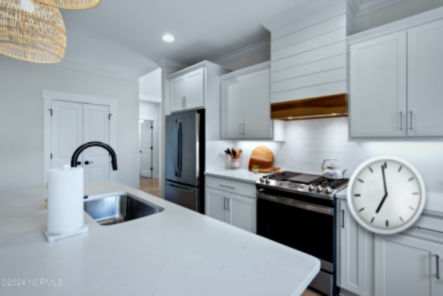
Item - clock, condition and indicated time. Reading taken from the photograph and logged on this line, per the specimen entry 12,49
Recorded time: 6,59
